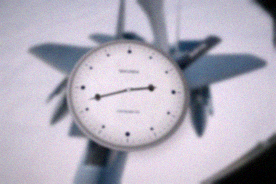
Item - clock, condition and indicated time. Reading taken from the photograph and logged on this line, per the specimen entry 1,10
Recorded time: 2,42
